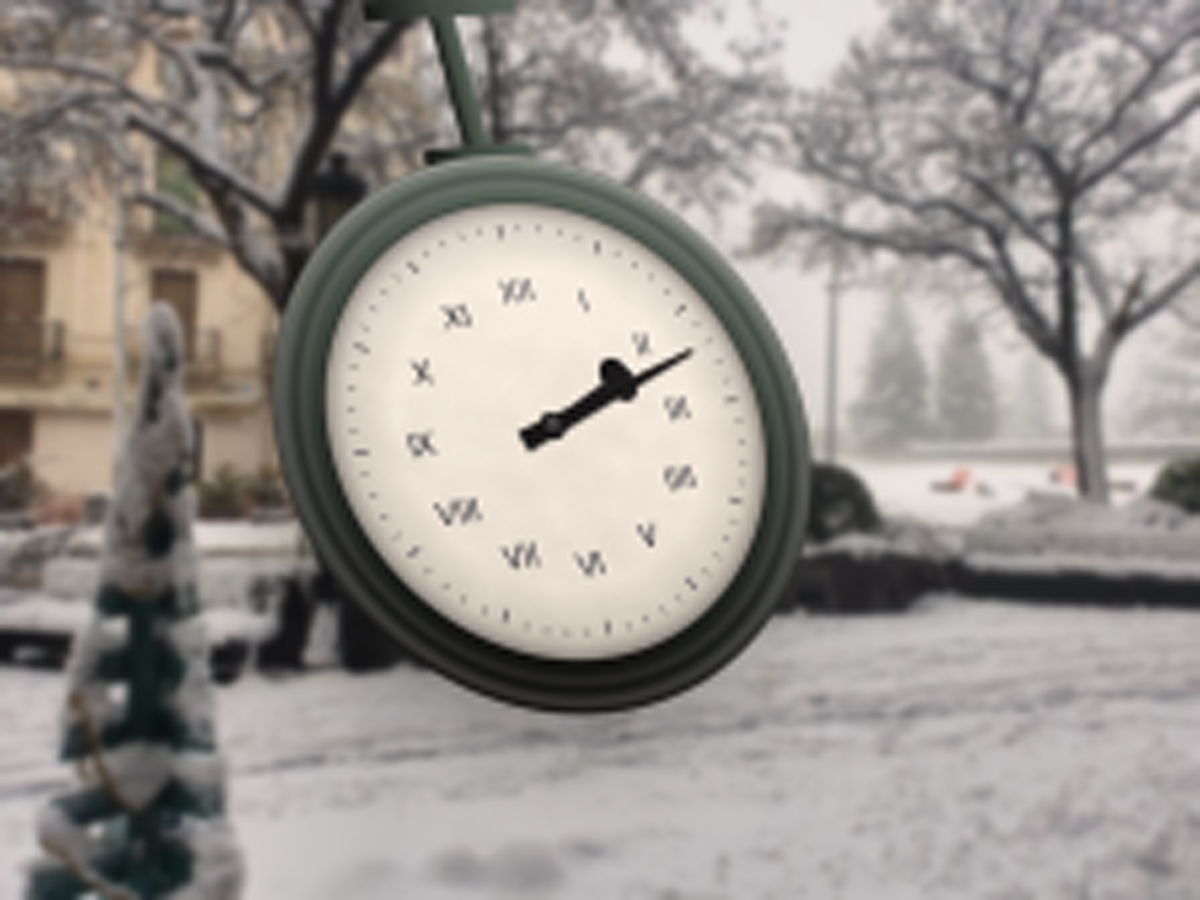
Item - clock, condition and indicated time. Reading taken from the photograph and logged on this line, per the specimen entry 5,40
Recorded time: 2,12
